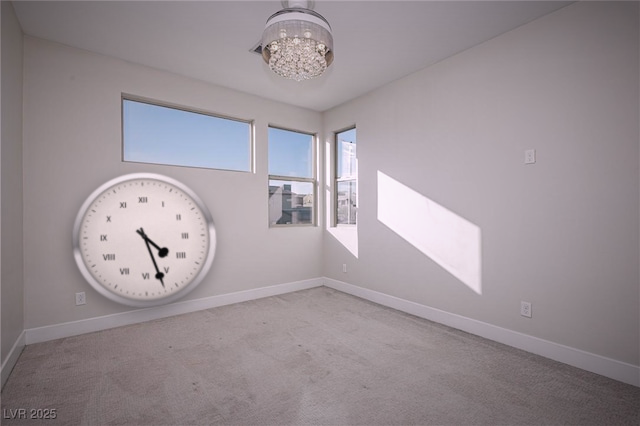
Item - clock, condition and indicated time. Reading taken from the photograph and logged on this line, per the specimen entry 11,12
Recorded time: 4,27
